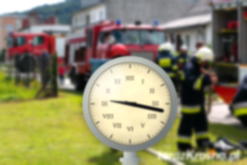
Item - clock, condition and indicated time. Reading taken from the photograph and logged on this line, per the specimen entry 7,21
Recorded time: 9,17
